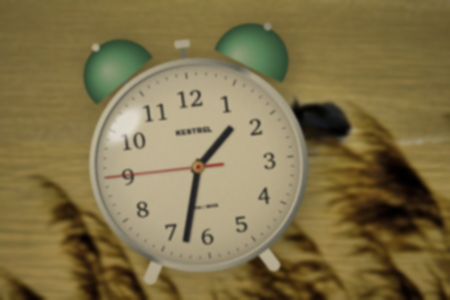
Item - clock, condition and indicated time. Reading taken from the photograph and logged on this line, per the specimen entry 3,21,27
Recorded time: 1,32,45
